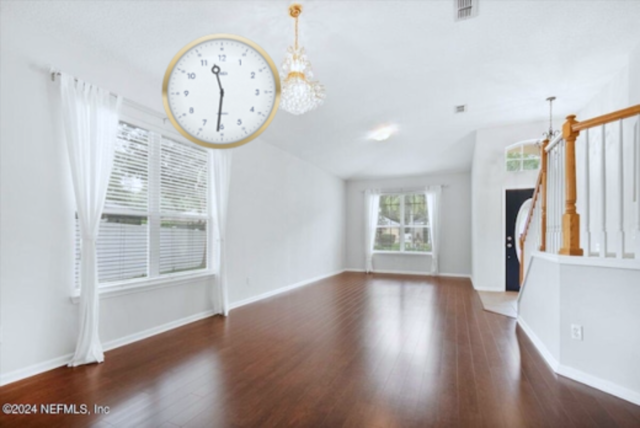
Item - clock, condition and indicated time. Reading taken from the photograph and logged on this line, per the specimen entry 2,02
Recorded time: 11,31
